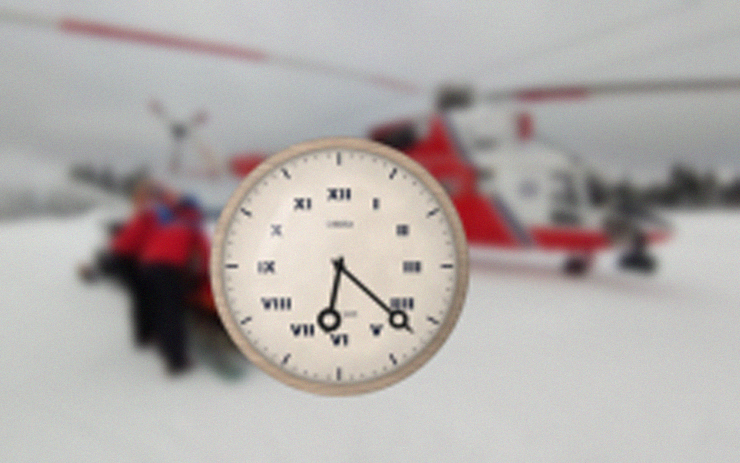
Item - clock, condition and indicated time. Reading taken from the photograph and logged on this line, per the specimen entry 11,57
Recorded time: 6,22
